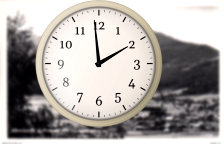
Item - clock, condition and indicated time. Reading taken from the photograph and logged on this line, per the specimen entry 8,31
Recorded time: 1,59
